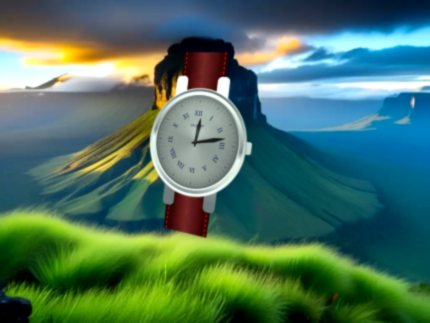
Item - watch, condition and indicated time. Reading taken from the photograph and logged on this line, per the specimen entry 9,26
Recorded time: 12,13
